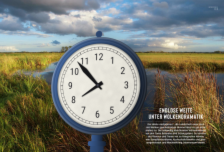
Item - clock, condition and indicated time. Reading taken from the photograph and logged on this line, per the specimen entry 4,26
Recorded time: 7,53
